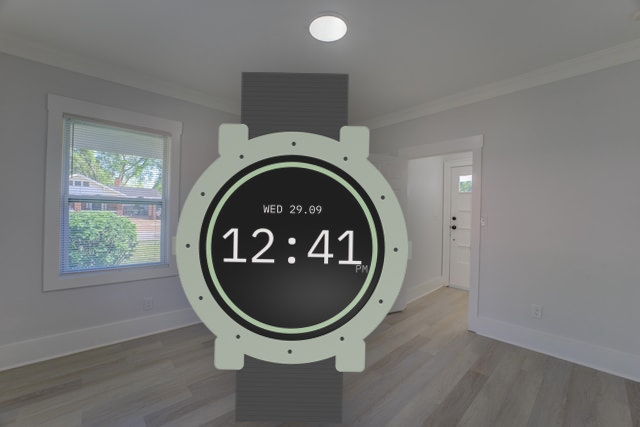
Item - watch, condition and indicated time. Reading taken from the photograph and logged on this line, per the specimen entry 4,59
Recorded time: 12,41
